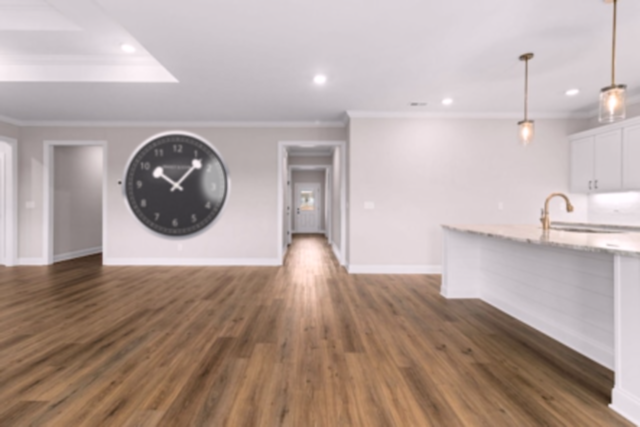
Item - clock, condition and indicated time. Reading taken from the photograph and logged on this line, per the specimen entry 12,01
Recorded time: 10,07
